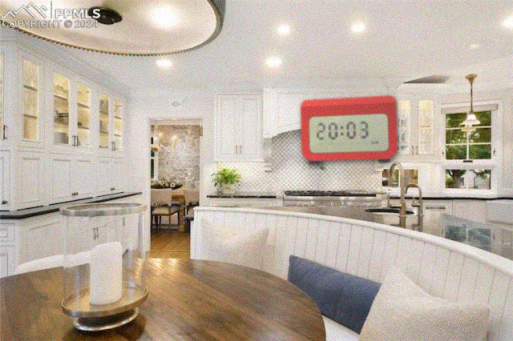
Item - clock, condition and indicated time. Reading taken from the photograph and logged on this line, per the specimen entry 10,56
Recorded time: 20,03
